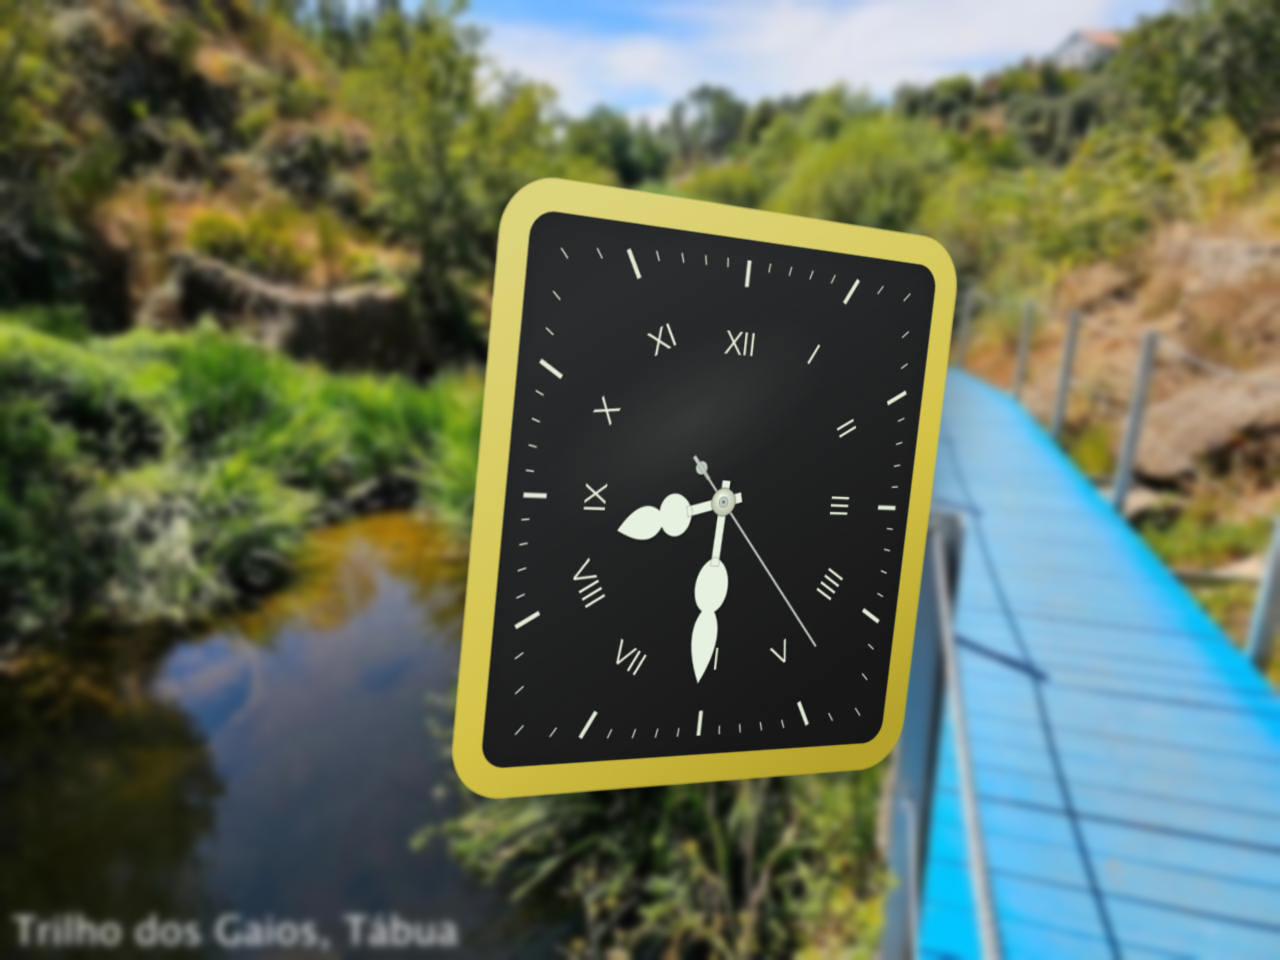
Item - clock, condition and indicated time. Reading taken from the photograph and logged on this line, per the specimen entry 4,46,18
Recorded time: 8,30,23
